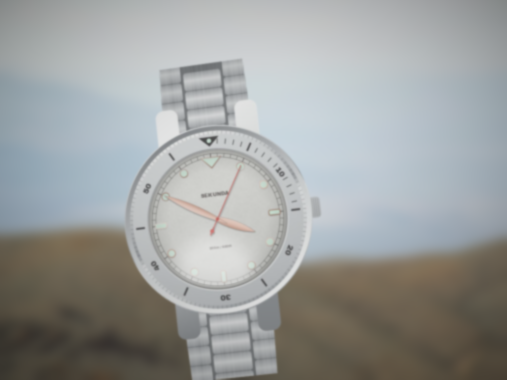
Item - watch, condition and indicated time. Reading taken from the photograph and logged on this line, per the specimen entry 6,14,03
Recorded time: 3,50,05
